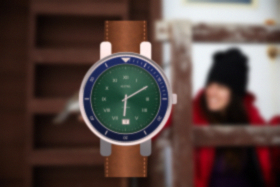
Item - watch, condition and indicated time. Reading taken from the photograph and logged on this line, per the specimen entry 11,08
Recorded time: 6,10
